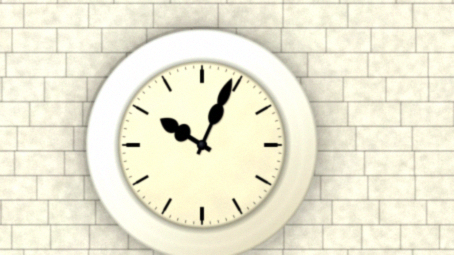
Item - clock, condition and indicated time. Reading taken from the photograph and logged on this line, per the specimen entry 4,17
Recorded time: 10,04
